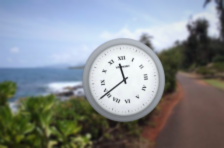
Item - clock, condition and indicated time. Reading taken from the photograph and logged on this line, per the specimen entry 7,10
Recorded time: 11,40
